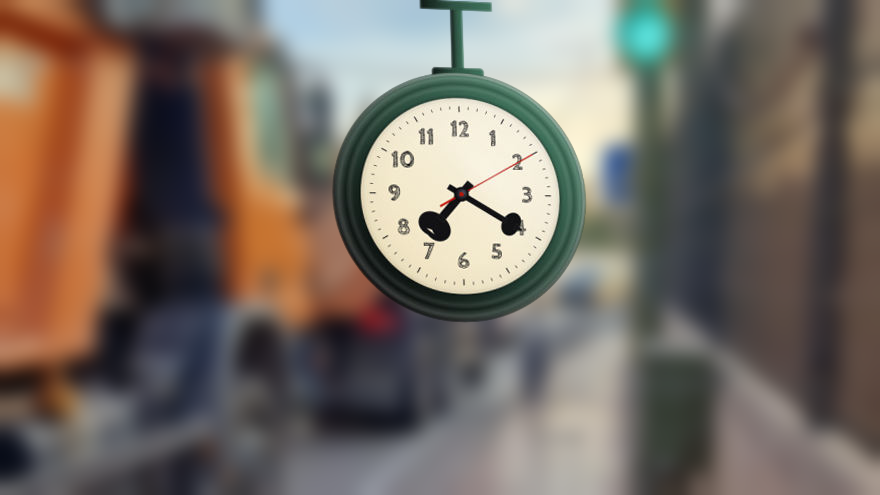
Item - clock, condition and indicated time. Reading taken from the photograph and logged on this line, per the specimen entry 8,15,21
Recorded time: 7,20,10
